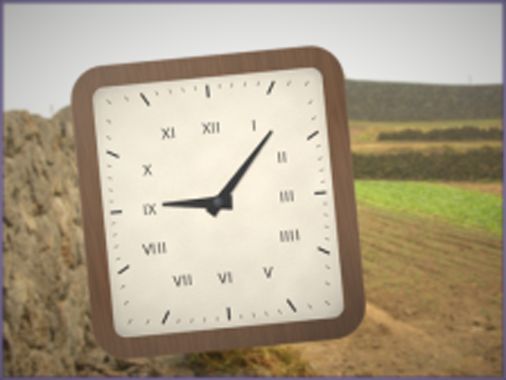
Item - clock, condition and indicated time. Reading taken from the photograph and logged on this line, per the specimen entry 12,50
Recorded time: 9,07
